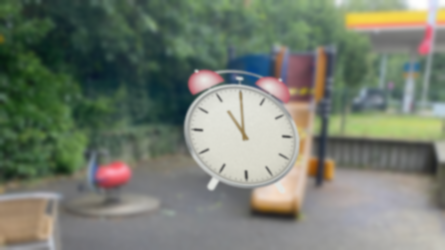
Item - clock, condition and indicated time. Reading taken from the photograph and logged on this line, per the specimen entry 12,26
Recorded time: 11,00
